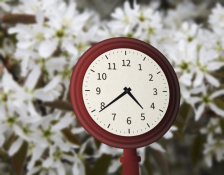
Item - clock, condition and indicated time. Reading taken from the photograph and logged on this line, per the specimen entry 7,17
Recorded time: 4,39
